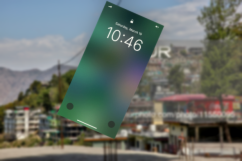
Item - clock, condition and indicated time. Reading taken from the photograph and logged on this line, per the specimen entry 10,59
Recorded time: 10,46
